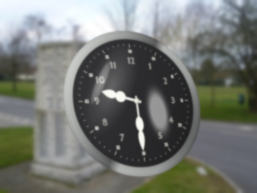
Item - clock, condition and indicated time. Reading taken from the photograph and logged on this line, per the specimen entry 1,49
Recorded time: 9,30
